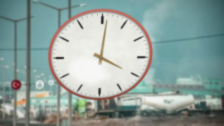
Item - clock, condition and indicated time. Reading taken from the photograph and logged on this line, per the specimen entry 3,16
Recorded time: 4,01
